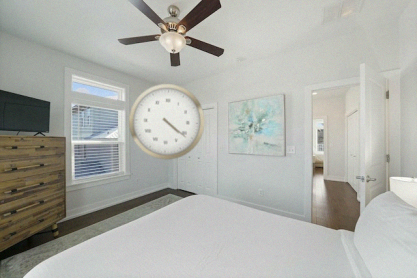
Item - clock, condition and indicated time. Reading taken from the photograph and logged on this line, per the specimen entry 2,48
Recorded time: 4,21
